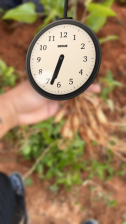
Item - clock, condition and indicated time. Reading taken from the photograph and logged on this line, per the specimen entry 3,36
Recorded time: 6,33
